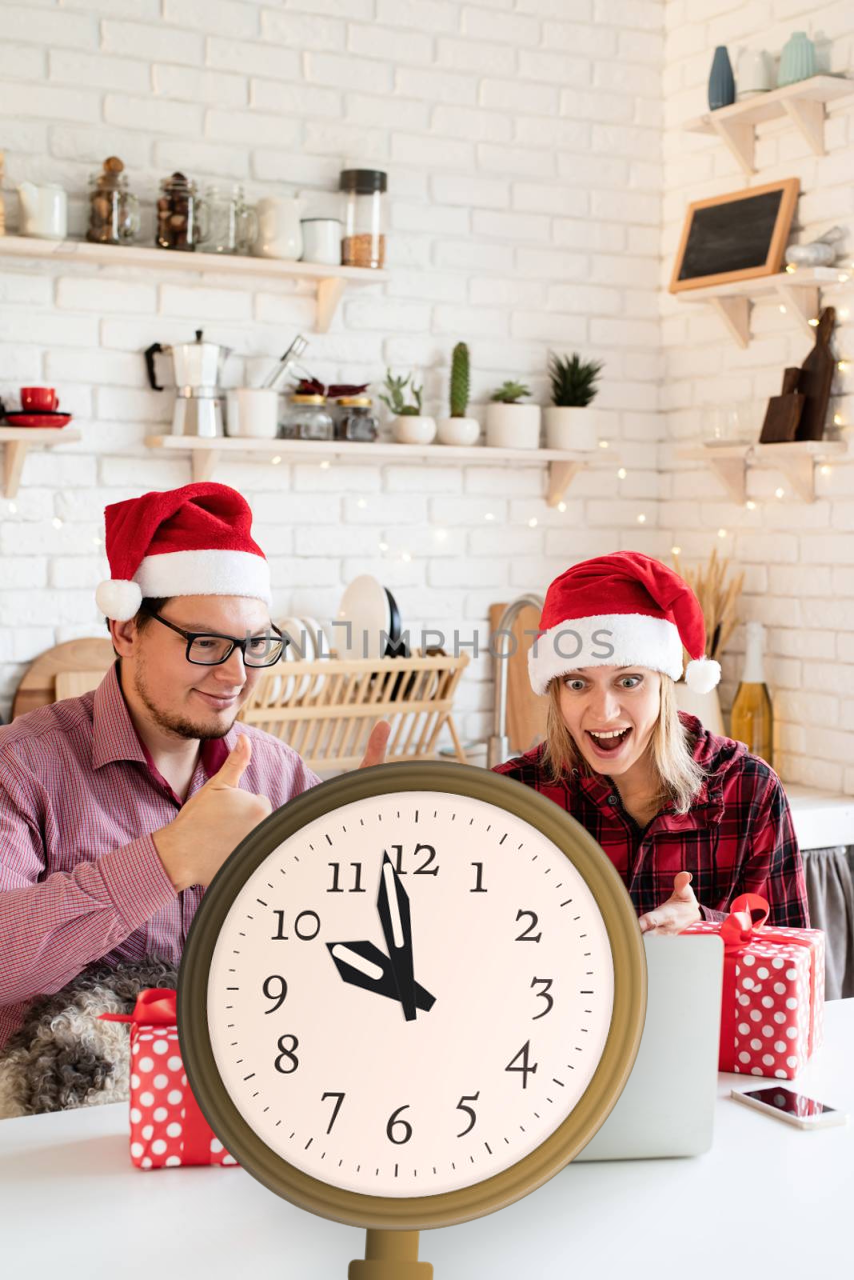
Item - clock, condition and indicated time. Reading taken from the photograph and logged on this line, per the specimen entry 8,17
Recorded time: 9,58
